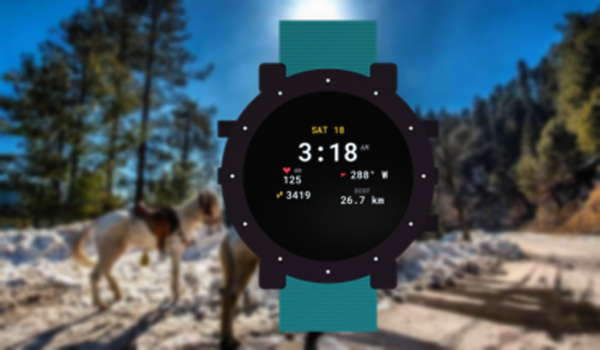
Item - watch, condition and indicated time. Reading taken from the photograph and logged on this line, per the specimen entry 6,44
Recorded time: 3,18
